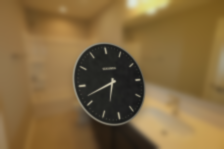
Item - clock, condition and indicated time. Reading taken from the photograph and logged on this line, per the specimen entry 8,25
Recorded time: 6,42
